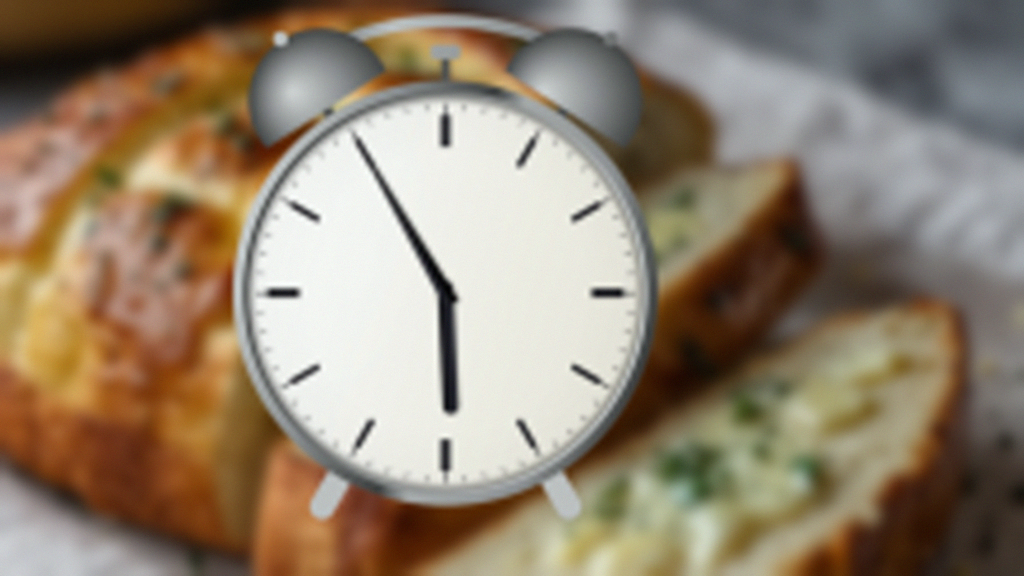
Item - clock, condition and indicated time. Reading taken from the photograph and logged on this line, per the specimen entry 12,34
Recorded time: 5,55
